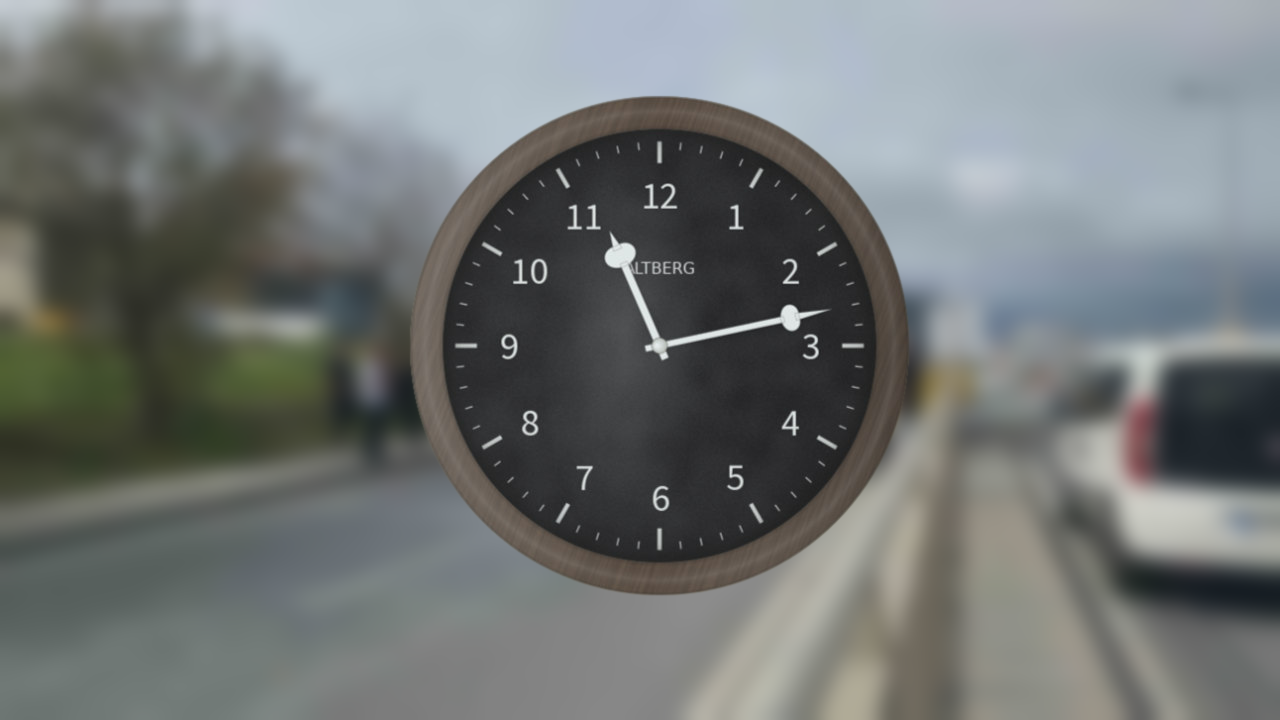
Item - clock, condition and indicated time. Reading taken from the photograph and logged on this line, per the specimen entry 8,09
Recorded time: 11,13
